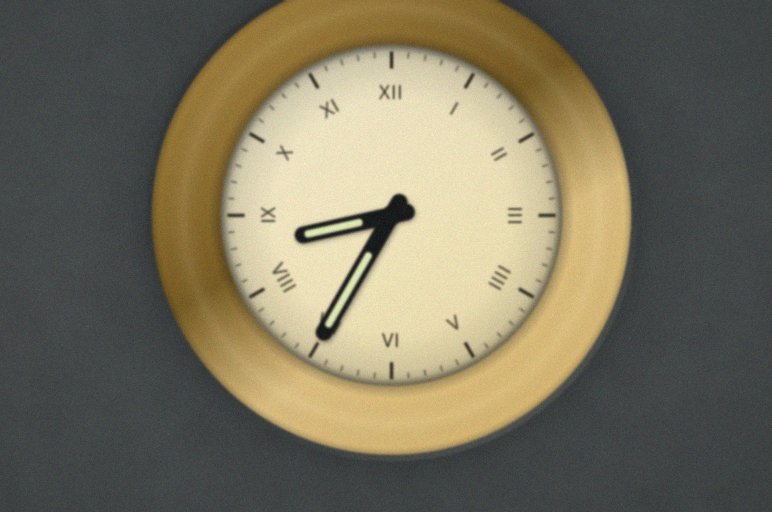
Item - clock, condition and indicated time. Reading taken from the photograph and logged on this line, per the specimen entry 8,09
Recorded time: 8,35
